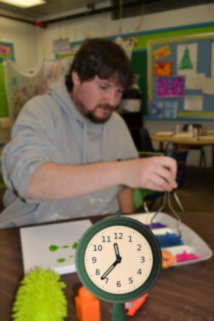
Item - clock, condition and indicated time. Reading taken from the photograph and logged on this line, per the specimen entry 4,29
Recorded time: 11,37
